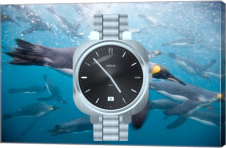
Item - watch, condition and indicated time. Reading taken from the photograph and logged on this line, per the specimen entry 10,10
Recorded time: 4,53
